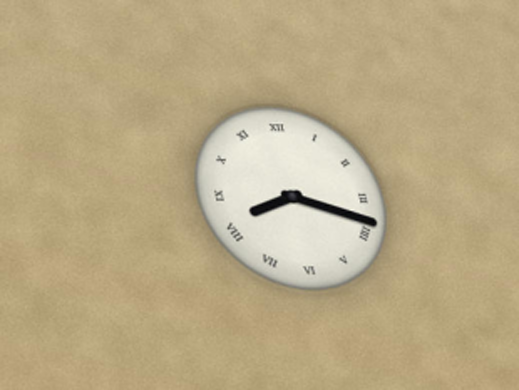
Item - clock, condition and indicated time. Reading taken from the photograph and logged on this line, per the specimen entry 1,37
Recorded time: 8,18
